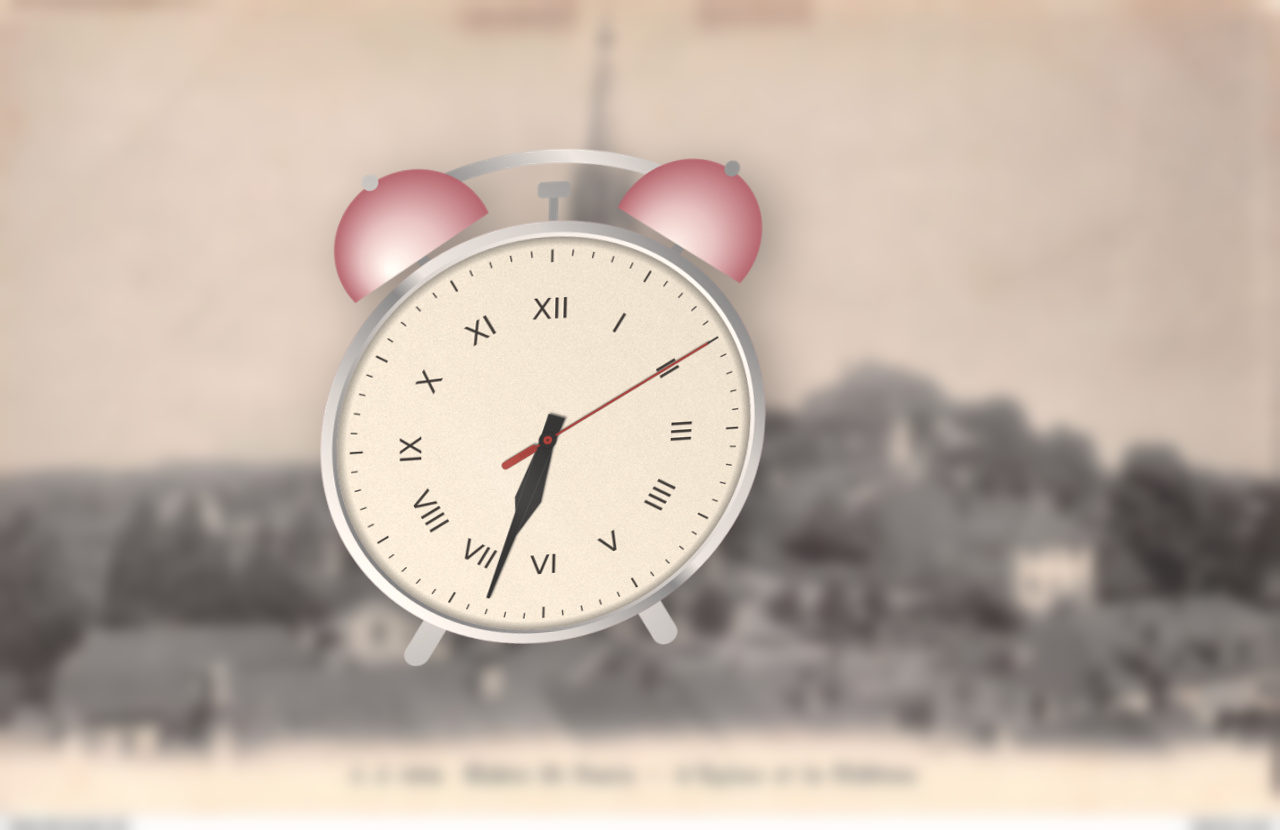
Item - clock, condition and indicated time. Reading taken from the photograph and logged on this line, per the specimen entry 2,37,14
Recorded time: 6,33,10
